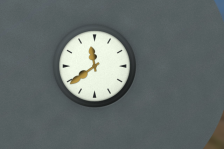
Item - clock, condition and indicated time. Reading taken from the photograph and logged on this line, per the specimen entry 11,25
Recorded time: 11,39
